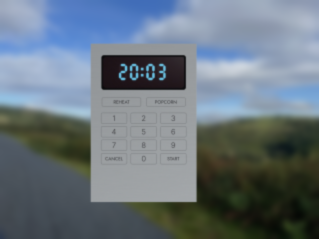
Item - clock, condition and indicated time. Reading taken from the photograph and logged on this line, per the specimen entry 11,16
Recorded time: 20,03
